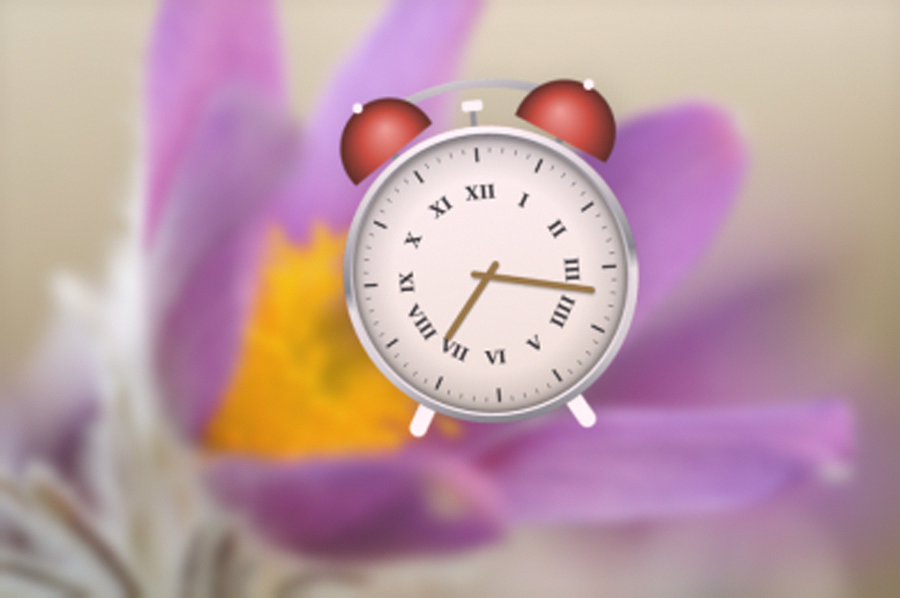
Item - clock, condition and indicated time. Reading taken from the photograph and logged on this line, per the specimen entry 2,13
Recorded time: 7,17
